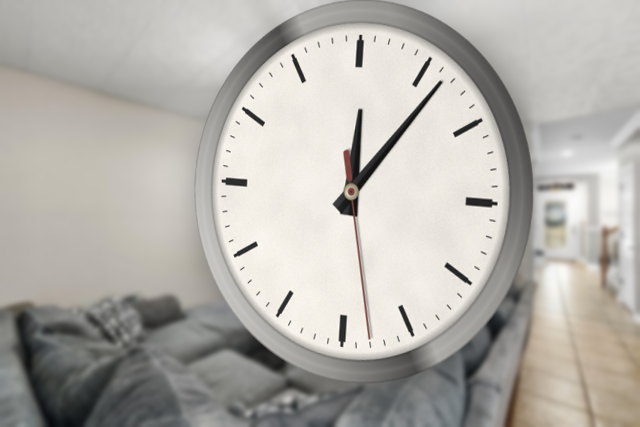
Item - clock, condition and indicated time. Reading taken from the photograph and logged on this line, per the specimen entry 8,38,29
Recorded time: 12,06,28
